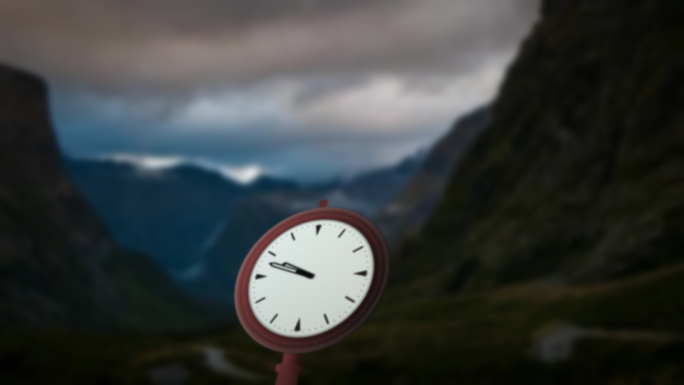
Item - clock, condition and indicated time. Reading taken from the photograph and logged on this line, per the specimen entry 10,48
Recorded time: 9,48
